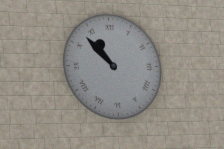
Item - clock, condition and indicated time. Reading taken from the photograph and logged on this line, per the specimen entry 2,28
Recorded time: 10,53
